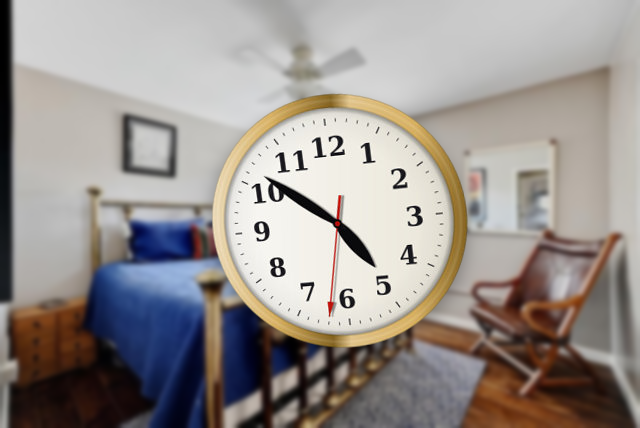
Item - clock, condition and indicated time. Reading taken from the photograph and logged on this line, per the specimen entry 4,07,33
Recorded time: 4,51,32
